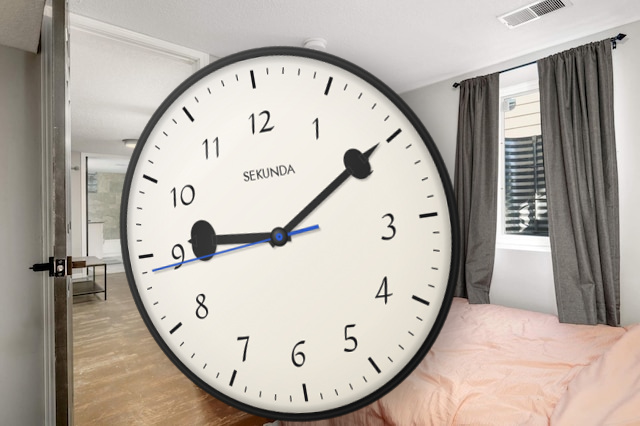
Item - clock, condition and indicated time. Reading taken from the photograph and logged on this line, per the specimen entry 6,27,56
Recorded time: 9,09,44
